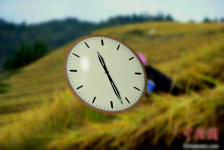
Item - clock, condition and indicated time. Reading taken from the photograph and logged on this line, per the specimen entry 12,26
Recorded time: 11,27
